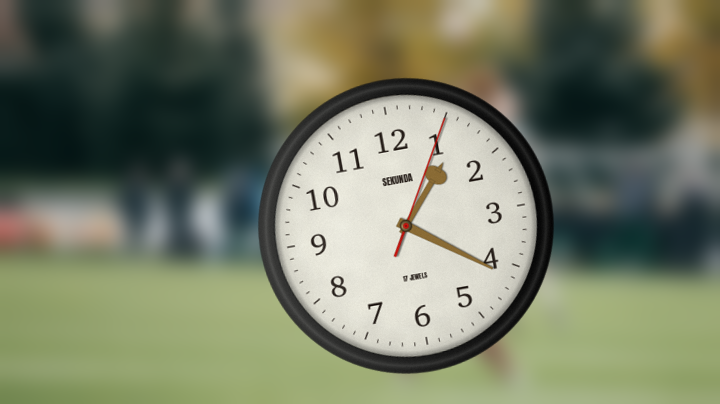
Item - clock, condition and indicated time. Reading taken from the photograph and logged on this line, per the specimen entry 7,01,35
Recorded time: 1,21,05
